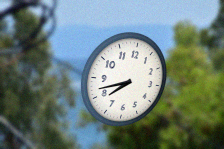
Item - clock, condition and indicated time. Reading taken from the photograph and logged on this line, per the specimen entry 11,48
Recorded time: 7,42
